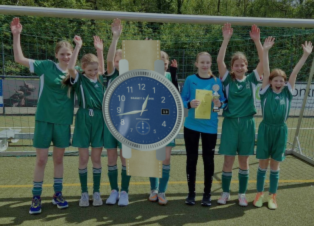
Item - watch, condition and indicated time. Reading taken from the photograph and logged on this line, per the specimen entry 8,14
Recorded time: 12,43
